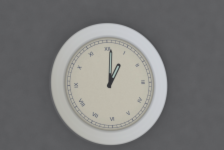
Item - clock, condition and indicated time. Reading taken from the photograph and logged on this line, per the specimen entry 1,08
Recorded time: 1,01
